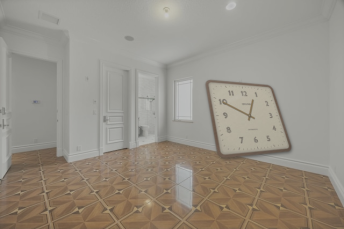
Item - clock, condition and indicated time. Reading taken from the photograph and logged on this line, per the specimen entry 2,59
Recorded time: 12,50
